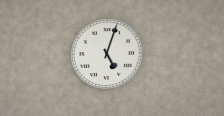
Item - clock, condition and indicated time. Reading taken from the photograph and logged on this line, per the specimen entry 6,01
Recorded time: 5,03
